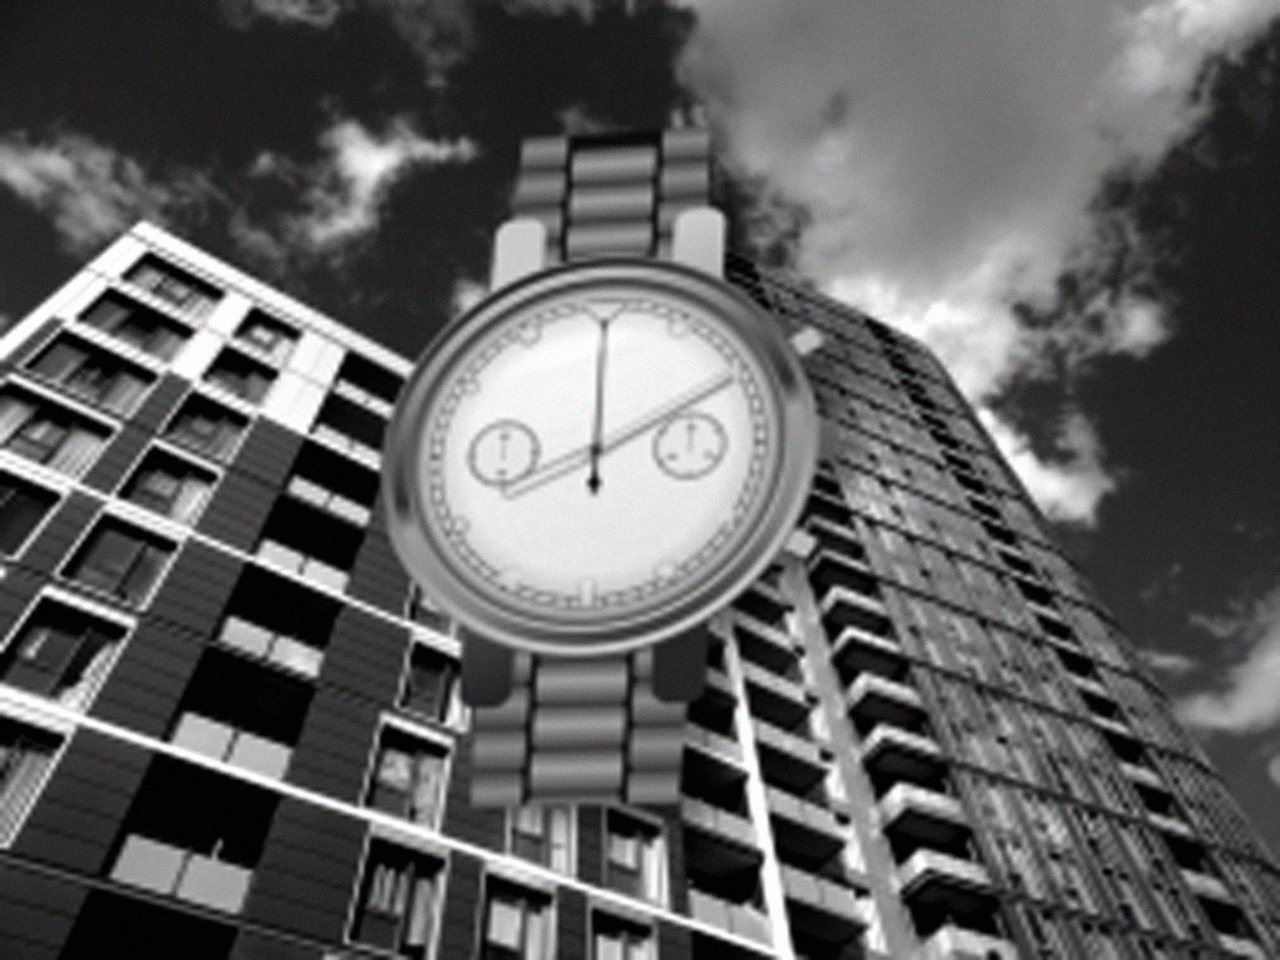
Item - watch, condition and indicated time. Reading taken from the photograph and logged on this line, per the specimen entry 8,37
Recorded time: 8,10
